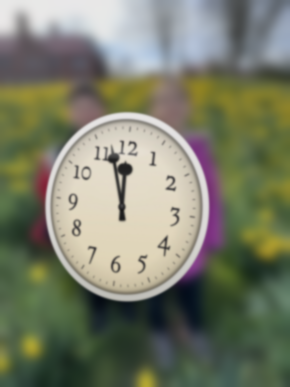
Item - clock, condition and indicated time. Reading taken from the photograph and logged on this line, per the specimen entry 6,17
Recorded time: 11,57
